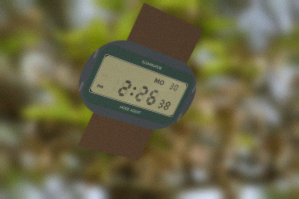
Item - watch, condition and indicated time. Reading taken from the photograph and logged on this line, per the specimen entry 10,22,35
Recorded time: 2,26,38
